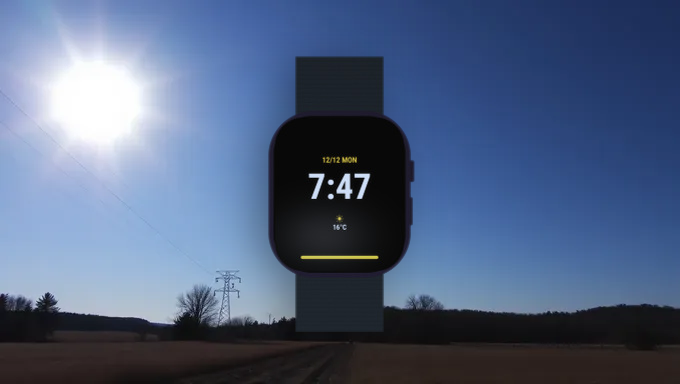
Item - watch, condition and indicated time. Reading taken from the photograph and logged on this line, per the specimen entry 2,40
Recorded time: 7,47
